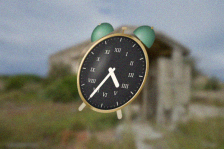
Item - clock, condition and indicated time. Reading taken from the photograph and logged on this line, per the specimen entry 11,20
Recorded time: 4,35
